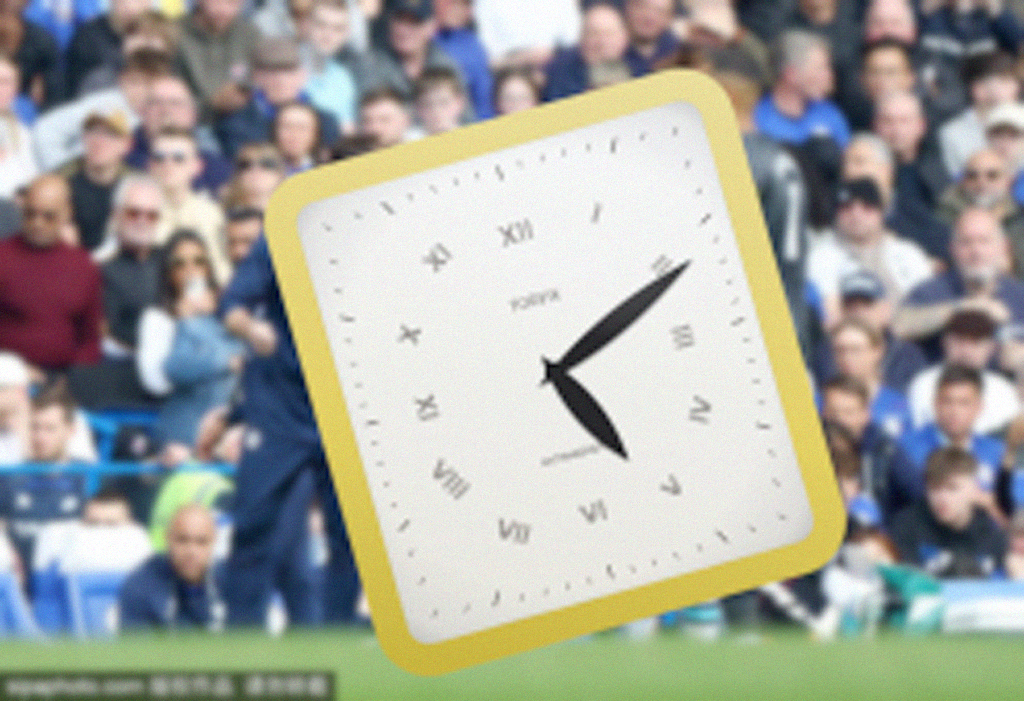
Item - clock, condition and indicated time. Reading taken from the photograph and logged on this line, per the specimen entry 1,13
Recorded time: 5,11
